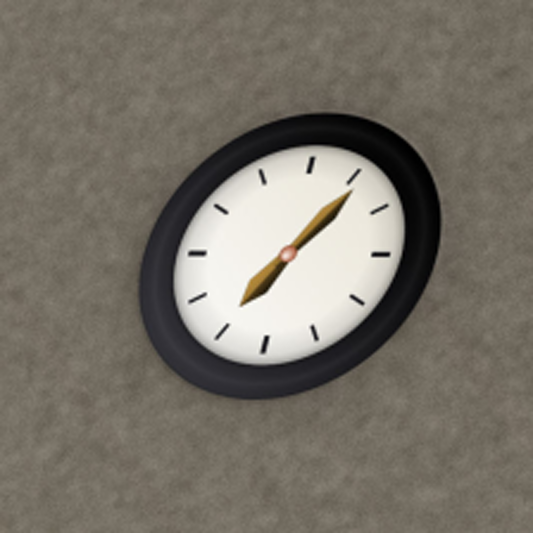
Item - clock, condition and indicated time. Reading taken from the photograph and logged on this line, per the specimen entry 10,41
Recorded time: 7,06
